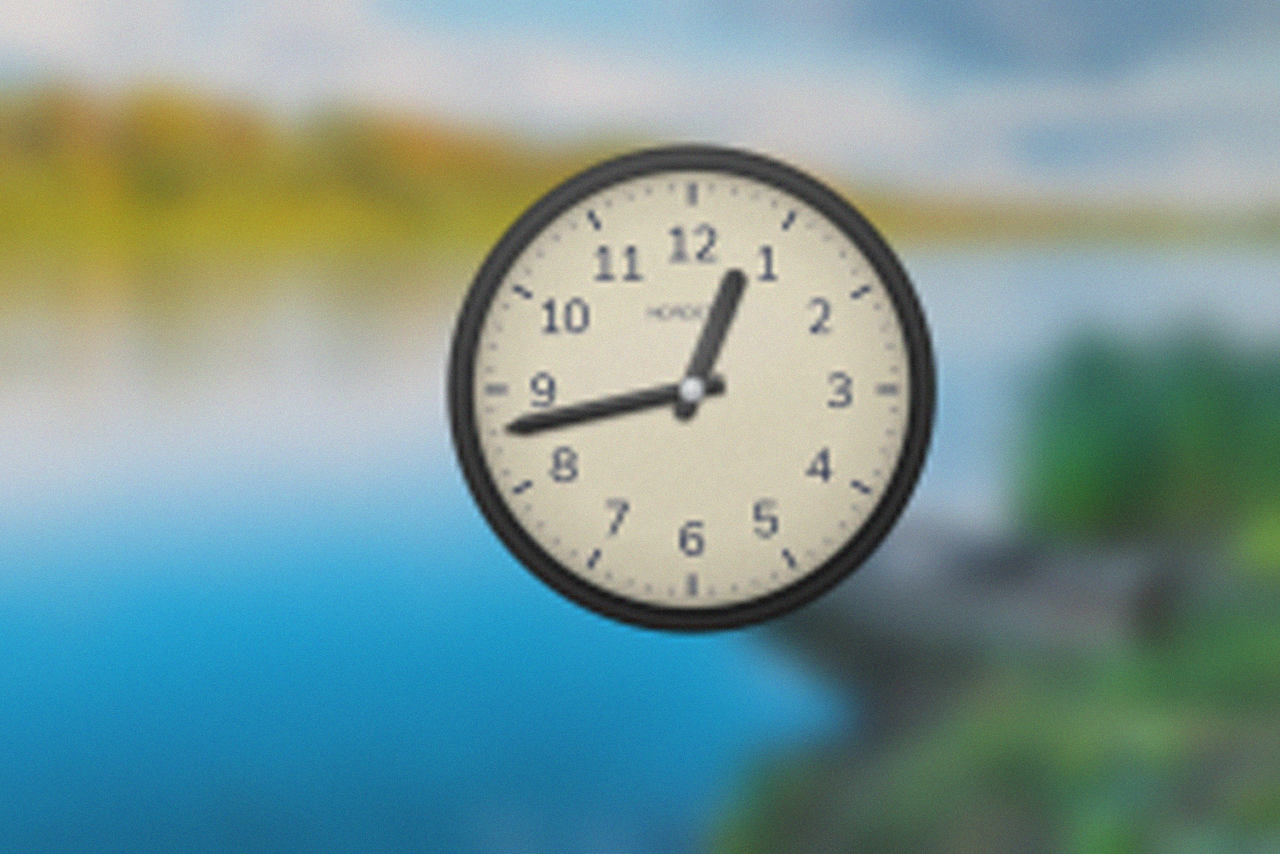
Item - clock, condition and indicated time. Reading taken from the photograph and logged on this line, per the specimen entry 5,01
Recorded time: 12,43
